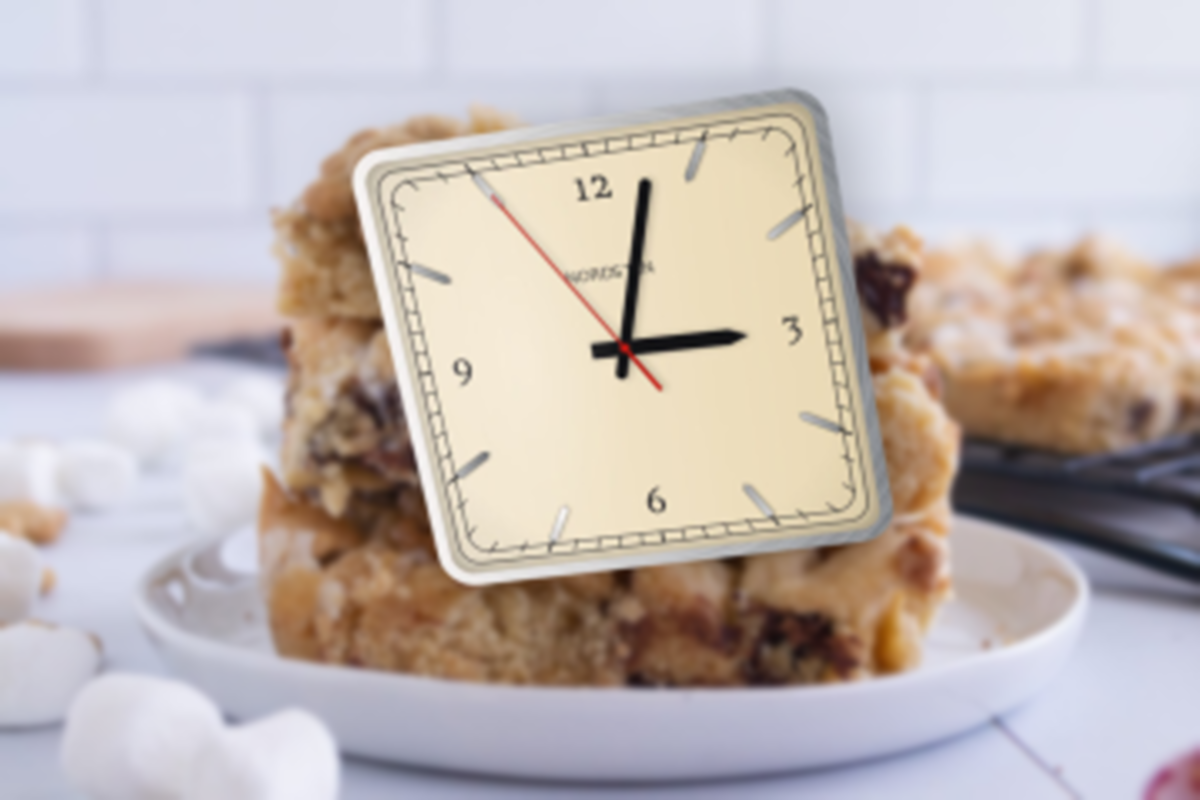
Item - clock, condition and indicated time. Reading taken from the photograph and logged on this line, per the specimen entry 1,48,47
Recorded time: 3,02,55
